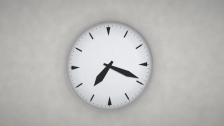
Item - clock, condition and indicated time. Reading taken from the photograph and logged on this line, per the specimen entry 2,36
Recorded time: 7,19
